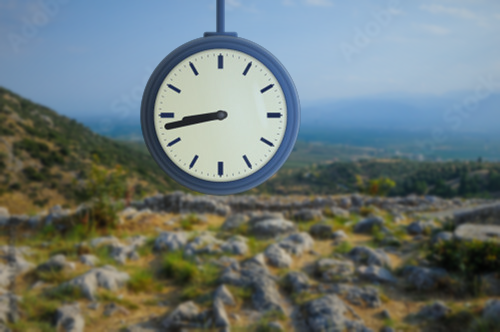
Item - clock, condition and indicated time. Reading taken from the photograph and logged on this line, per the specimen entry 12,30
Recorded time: 8,43
